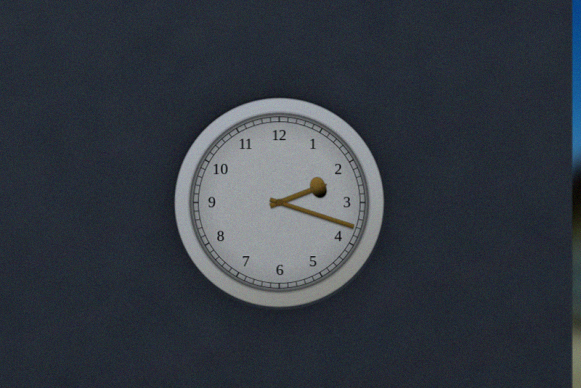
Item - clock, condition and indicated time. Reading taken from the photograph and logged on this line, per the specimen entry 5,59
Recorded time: 2,18
